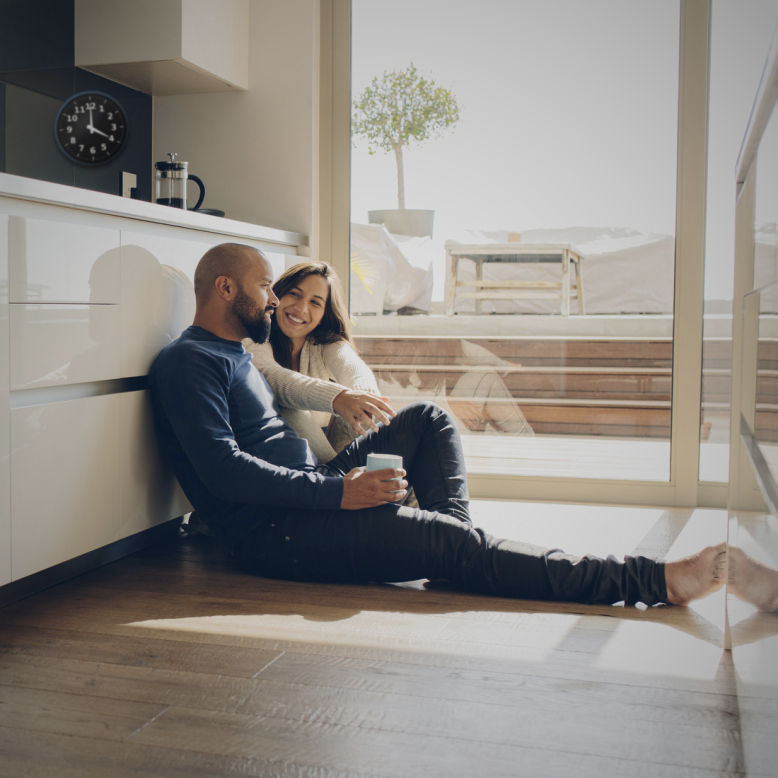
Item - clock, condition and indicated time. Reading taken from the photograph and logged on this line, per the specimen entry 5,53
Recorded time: 4,00
